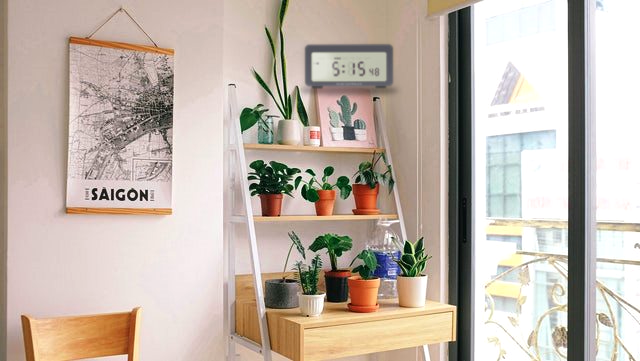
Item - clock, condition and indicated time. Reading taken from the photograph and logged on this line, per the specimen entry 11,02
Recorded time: 5,15
